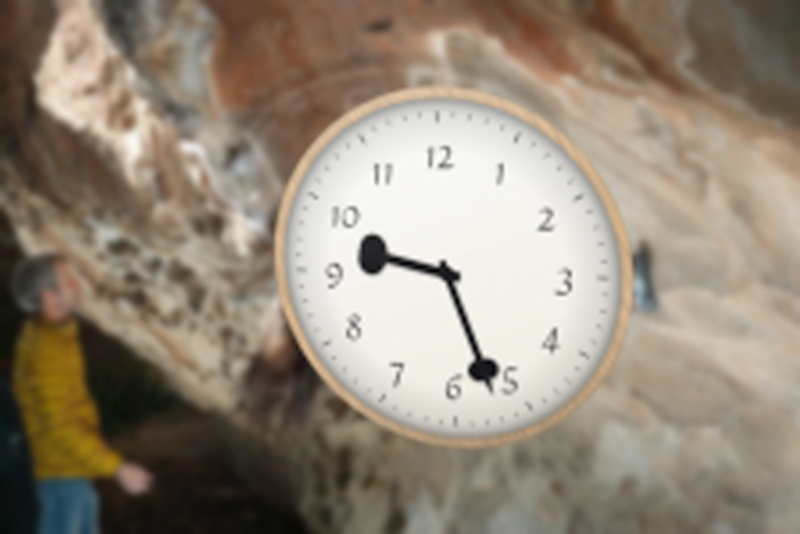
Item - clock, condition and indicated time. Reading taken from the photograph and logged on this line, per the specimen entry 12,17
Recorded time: 9,27
